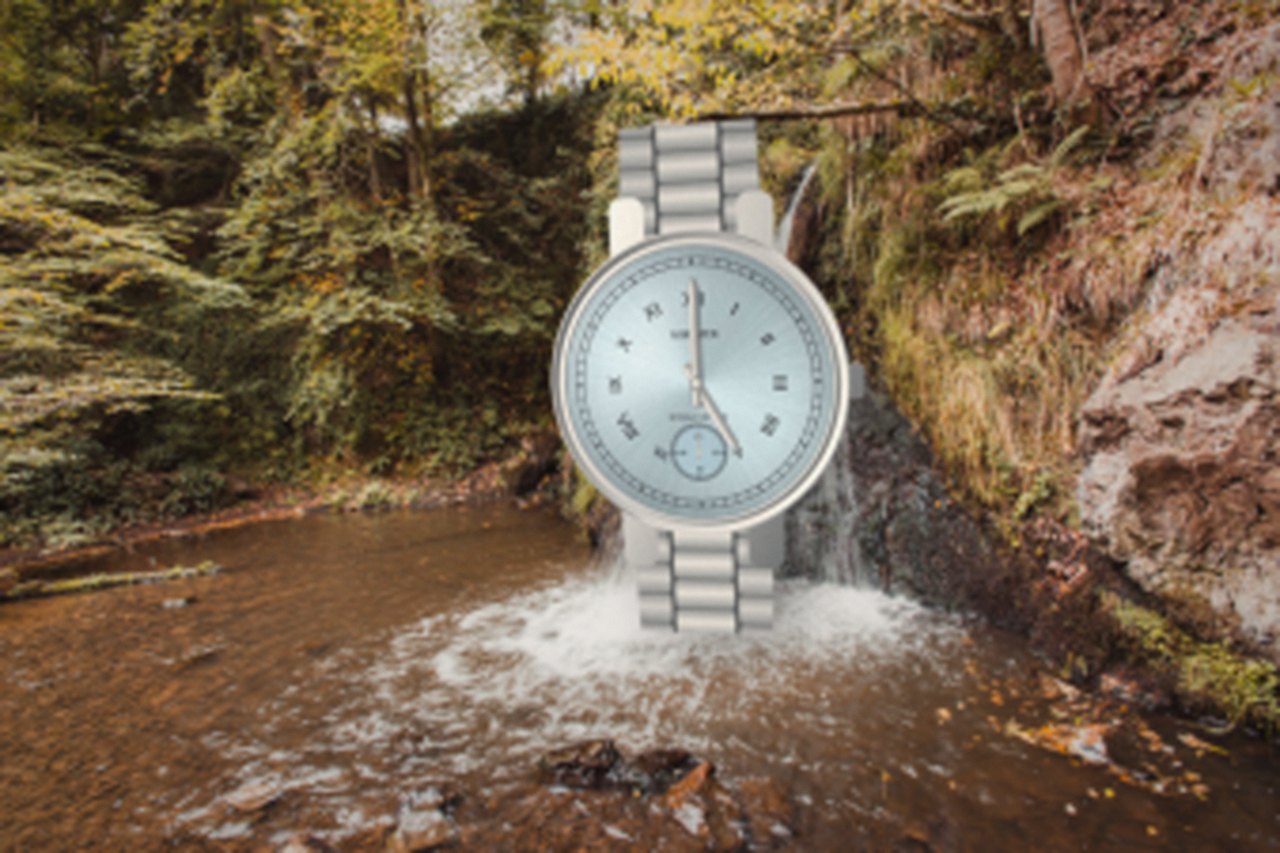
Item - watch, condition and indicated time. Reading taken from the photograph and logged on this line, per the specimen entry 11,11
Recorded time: 5,00
